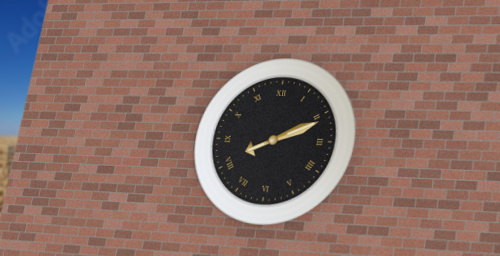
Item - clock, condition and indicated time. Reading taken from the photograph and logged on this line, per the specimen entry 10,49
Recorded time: 8,11
